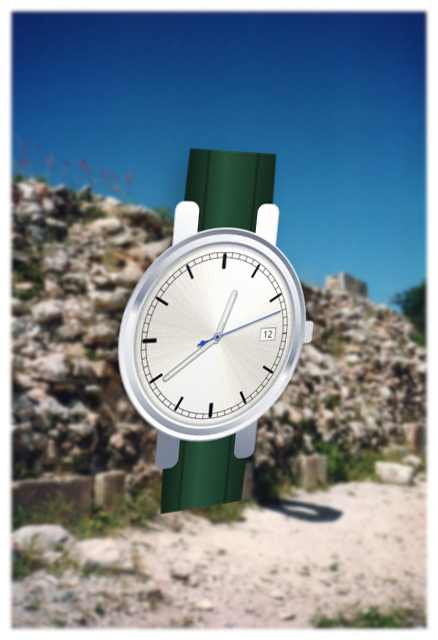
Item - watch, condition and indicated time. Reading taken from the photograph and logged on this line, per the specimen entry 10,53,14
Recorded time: 12,39,12
